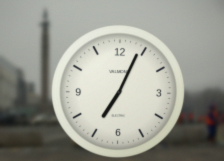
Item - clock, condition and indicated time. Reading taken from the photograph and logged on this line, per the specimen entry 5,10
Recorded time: 7,04
